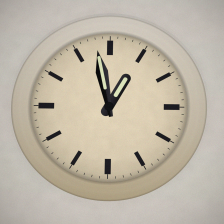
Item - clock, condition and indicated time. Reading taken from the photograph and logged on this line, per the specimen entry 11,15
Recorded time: 12,58
